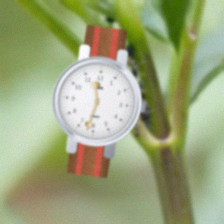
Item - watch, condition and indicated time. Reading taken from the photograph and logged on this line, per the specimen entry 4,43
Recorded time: 11,32
